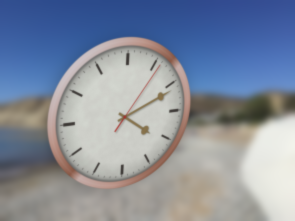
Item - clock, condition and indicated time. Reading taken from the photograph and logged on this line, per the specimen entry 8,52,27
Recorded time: 4,11,06
